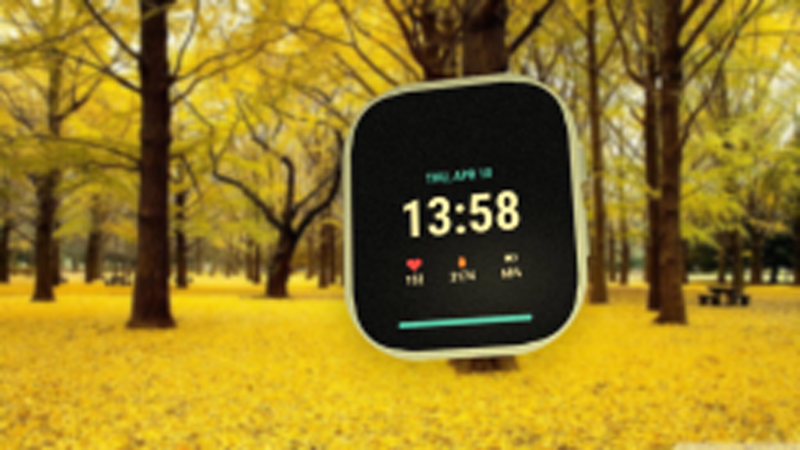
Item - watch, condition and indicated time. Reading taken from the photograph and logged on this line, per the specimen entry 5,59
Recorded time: 13,58
